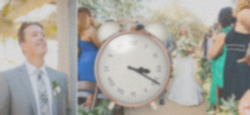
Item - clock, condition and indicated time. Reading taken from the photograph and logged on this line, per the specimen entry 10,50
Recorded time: 3,20
